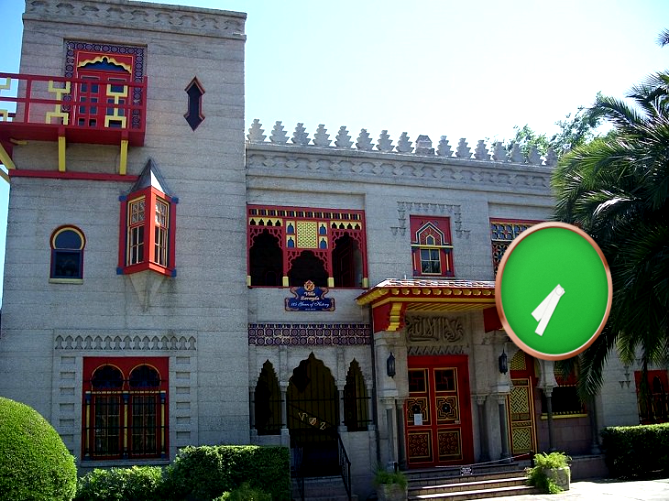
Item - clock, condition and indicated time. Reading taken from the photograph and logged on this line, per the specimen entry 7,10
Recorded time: 7,35
